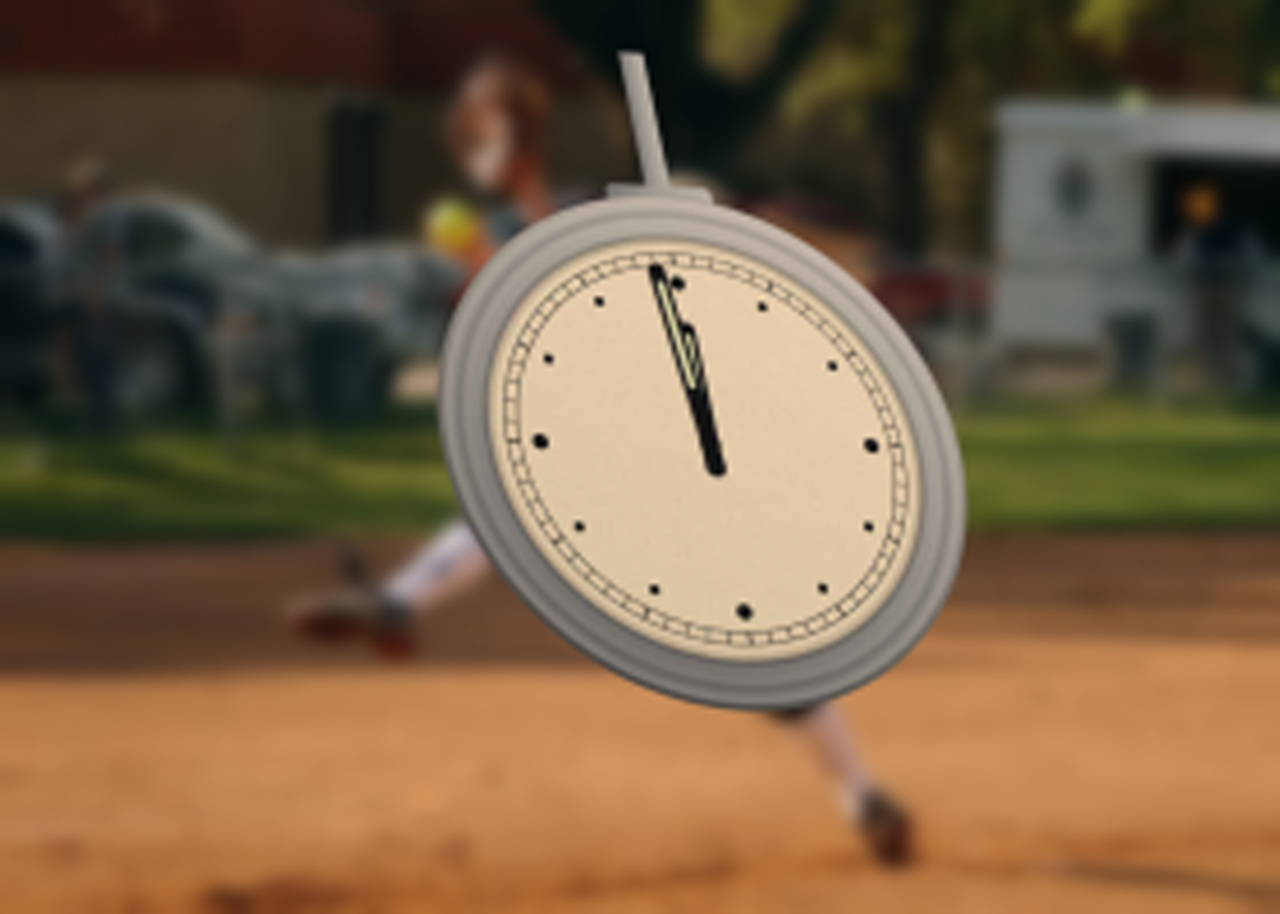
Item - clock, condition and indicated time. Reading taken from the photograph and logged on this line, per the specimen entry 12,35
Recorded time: 11,59
